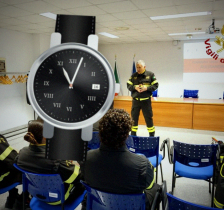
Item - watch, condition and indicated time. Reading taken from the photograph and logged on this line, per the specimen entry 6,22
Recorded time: 11,03
